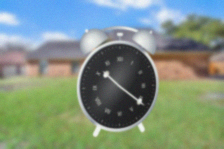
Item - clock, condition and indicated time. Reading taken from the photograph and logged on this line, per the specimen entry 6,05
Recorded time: 10,21
